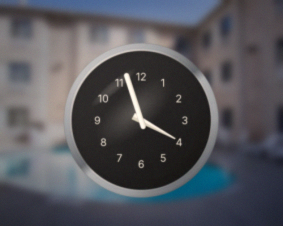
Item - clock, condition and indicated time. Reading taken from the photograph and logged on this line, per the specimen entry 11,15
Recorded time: 3,57
